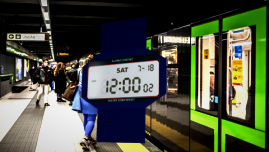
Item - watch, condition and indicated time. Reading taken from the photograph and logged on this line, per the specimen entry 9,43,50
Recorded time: 12,00,02
